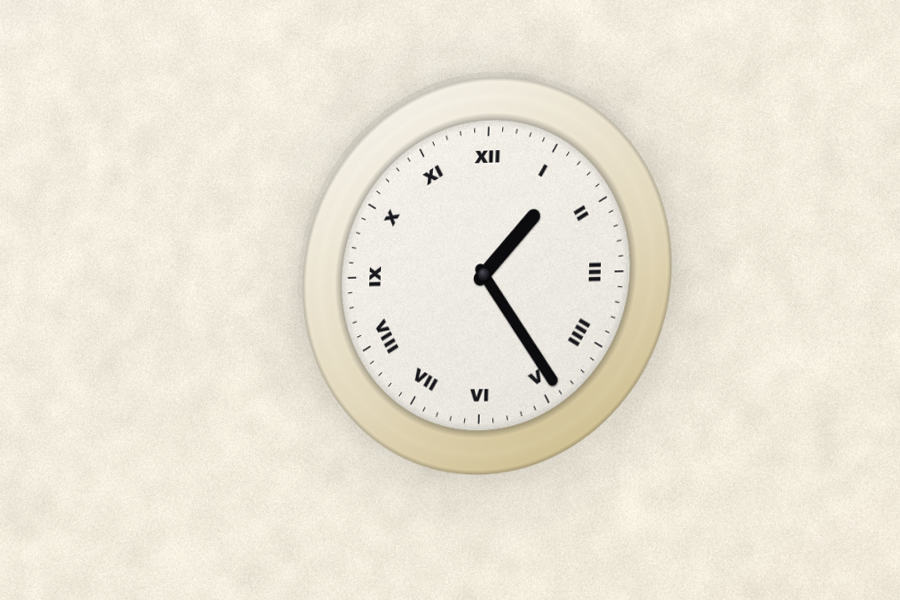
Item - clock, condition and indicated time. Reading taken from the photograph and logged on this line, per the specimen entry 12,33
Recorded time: 1,24
